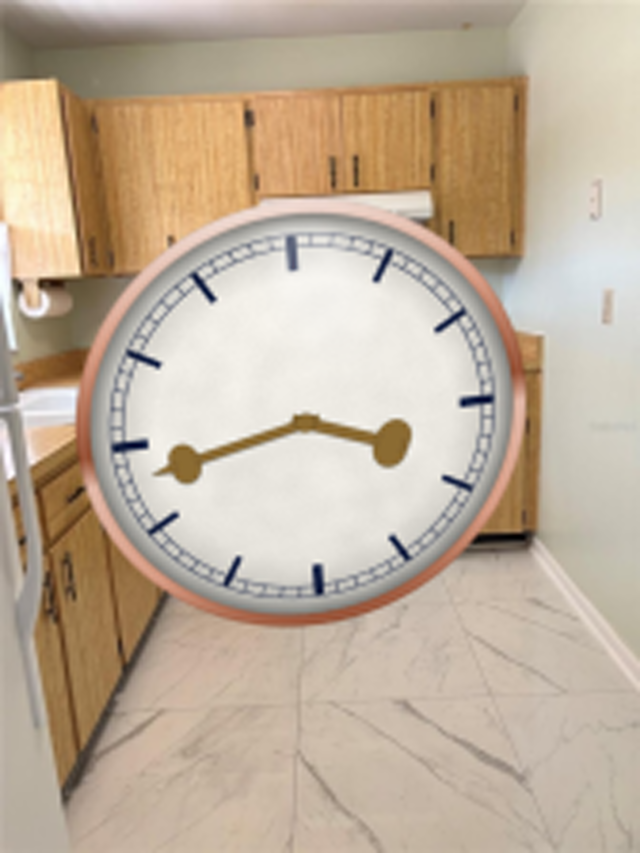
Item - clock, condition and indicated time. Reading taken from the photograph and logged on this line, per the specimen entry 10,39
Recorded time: 3,43
